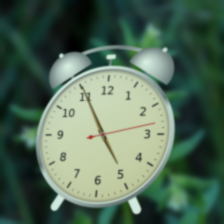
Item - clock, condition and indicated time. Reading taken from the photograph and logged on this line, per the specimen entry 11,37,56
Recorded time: 4,55,13
